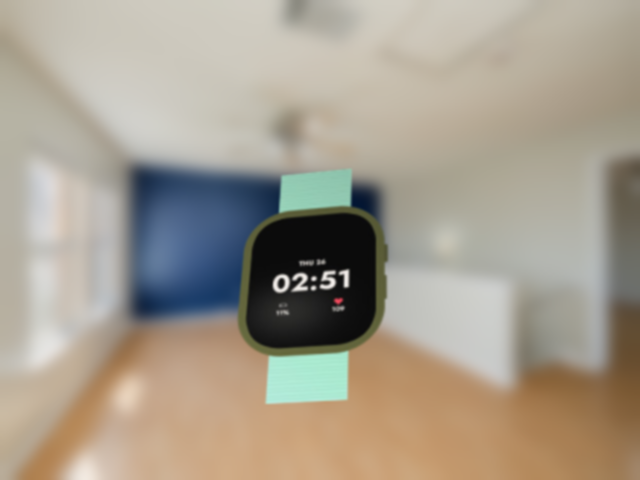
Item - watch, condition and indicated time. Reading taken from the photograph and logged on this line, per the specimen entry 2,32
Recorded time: 2,51
